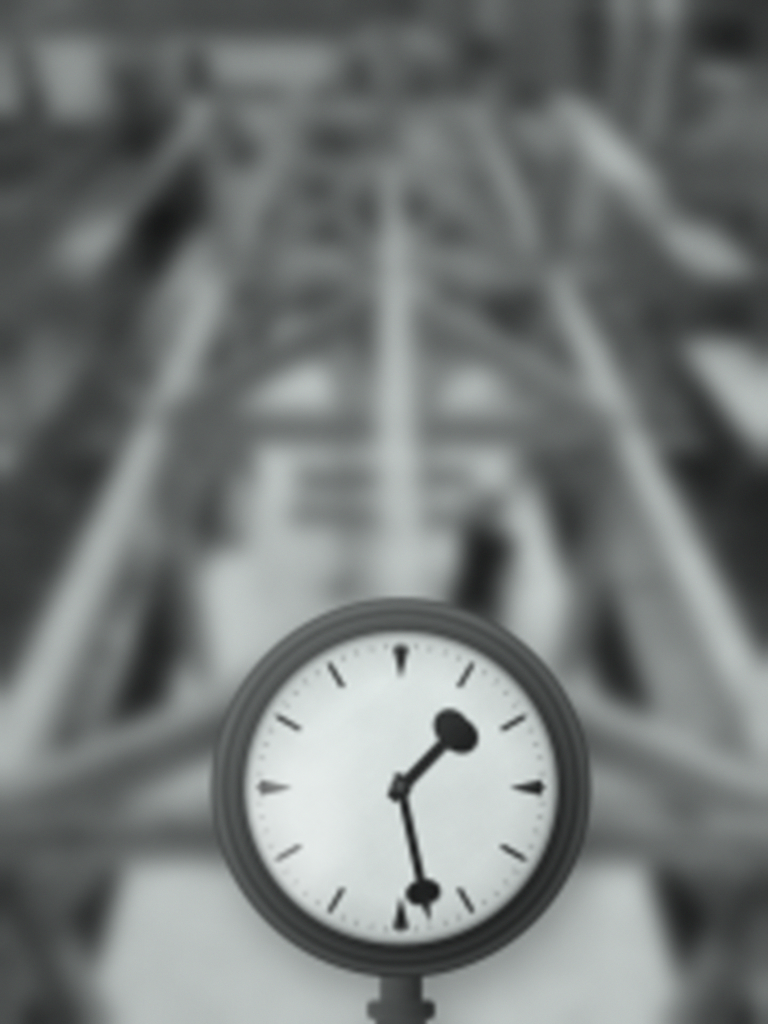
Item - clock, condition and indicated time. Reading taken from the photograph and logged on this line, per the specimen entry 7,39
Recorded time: 1,28
